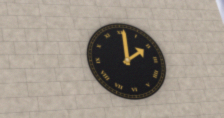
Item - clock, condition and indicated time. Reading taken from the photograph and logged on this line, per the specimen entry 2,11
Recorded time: 2,01
